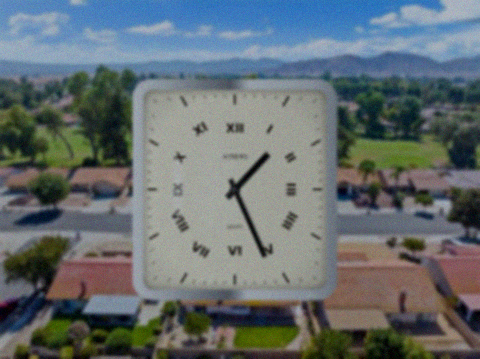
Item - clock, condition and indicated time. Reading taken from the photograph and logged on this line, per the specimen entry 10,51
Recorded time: 1,26
